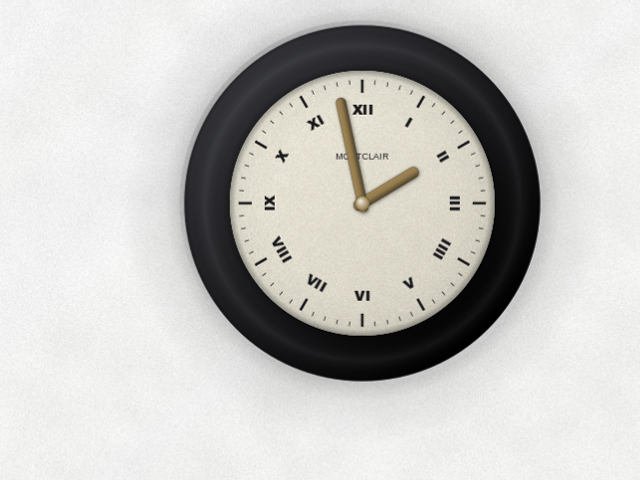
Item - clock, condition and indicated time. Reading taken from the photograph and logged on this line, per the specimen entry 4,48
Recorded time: 1,58
